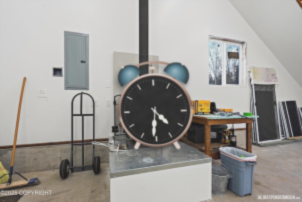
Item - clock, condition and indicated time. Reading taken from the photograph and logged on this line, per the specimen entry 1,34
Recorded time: 4,31
